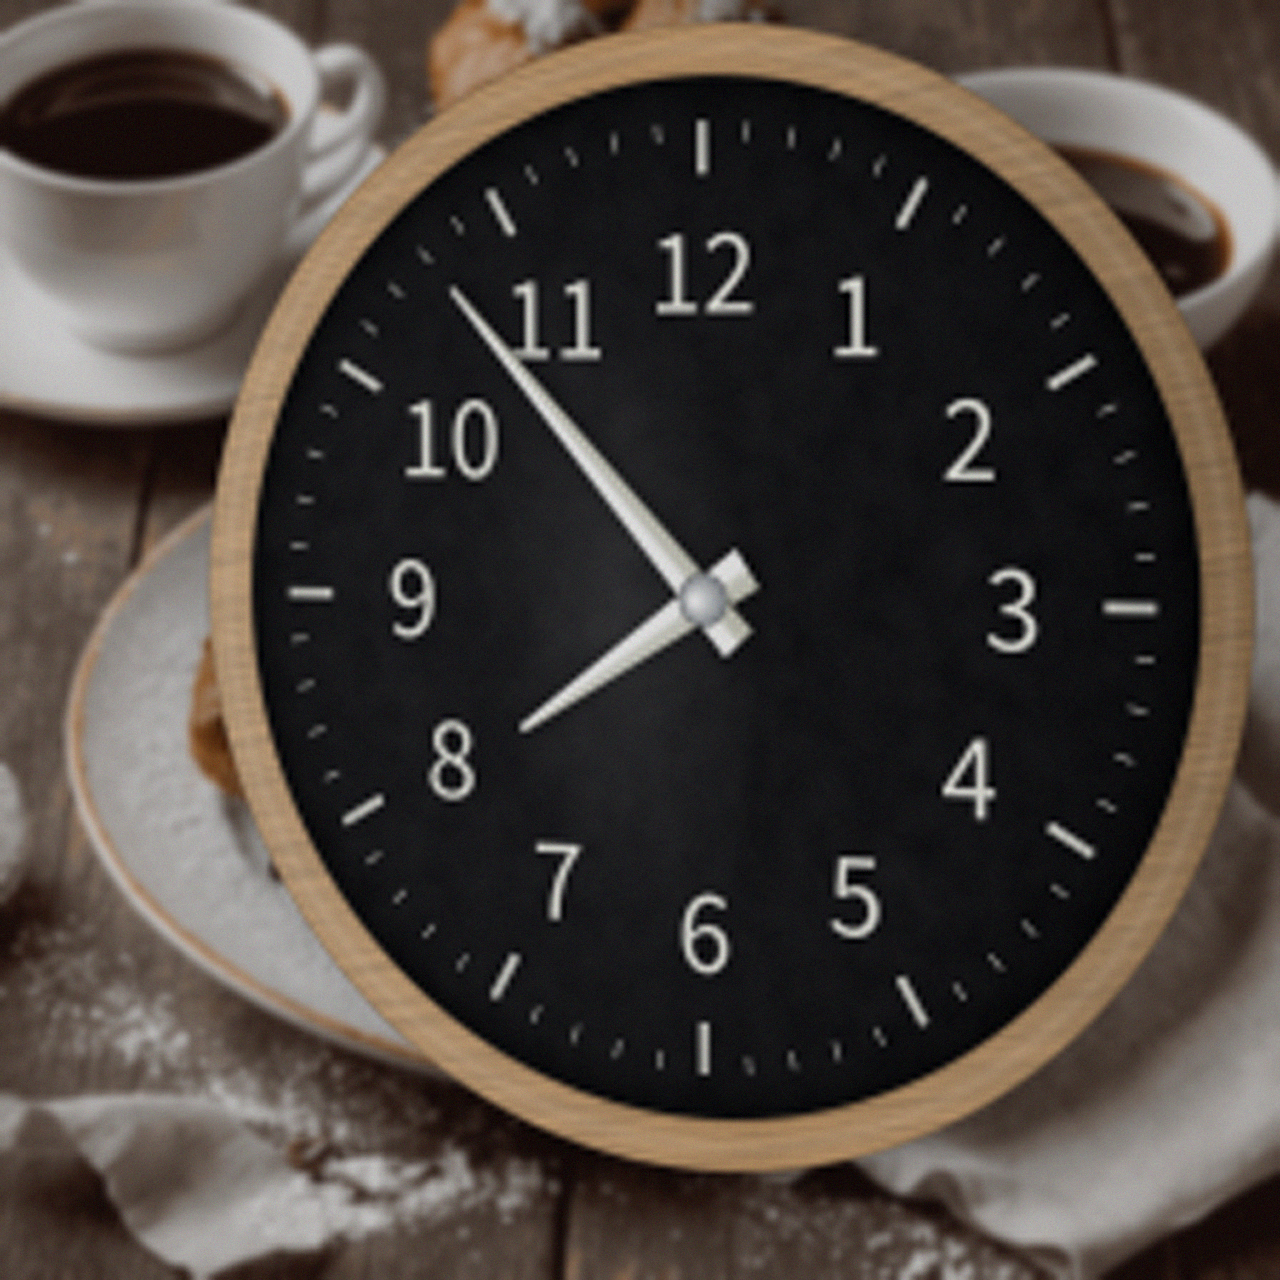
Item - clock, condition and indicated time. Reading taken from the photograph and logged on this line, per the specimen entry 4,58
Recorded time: 7,53
